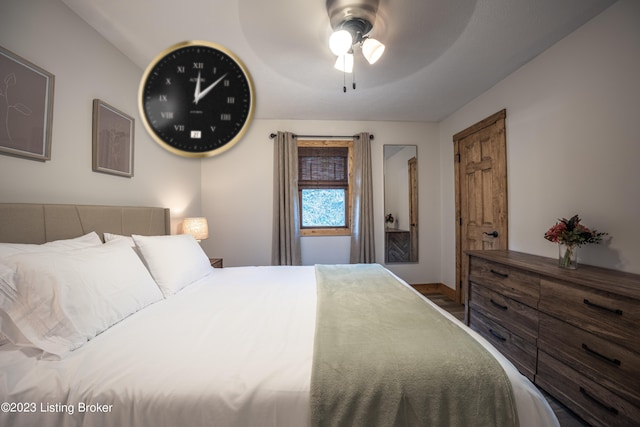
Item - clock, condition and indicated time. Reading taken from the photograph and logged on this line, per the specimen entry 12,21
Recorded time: 12,08
